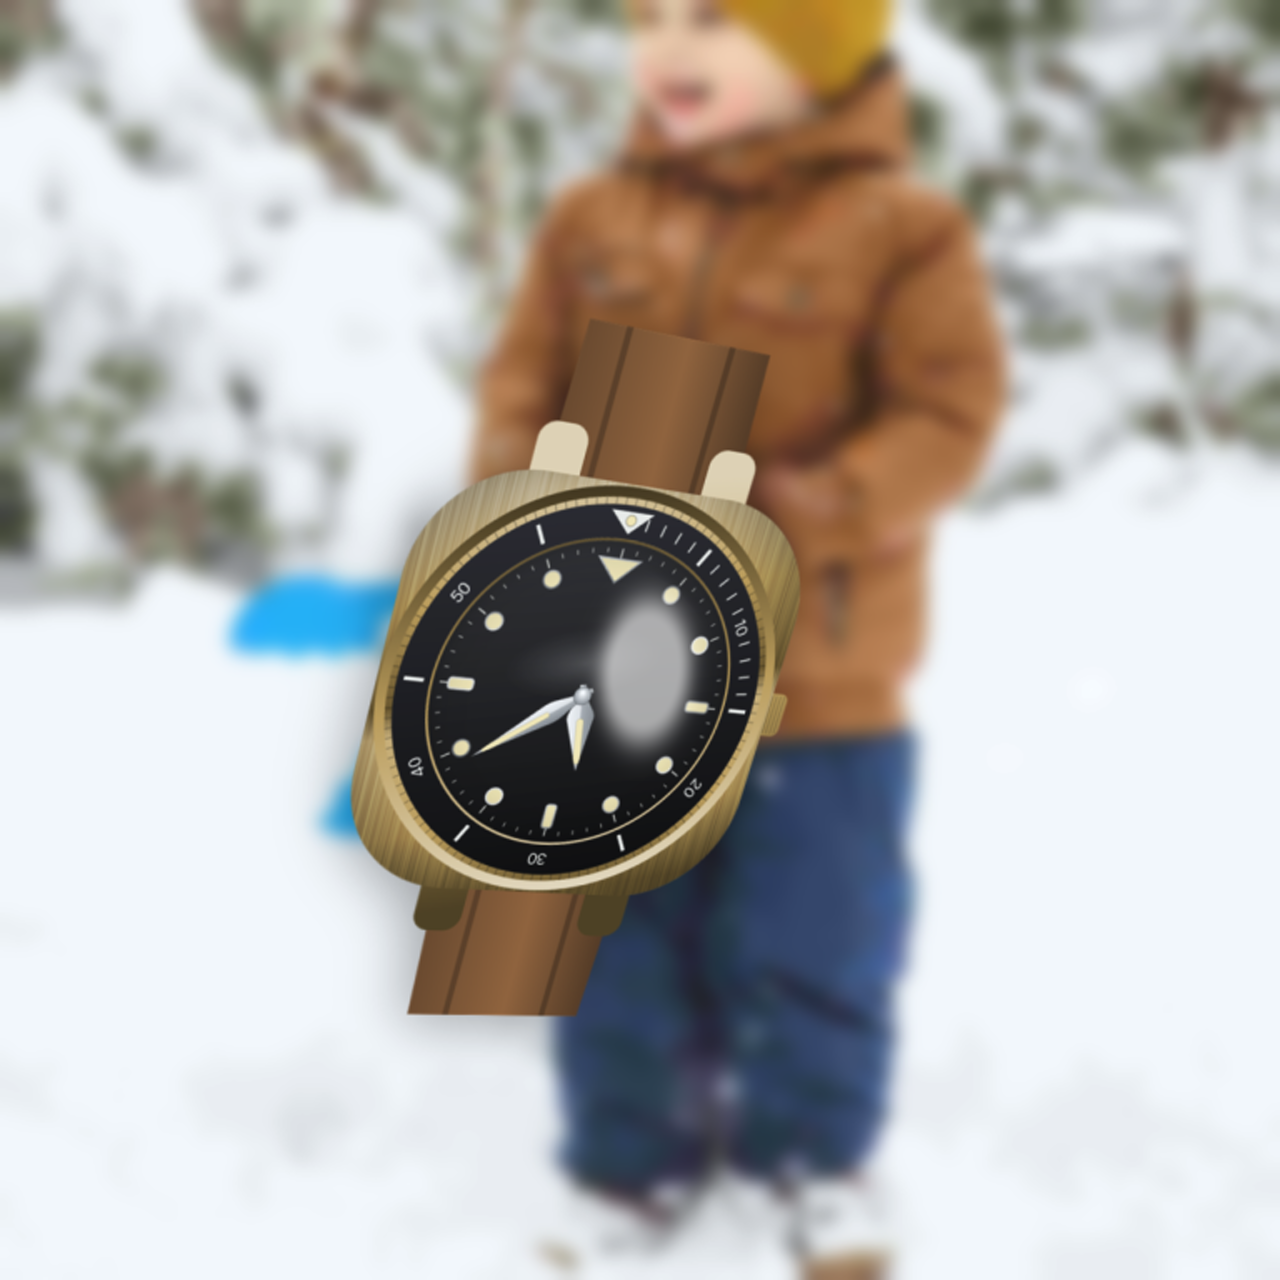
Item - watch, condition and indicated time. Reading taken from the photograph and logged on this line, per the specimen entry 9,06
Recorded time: 5,39
